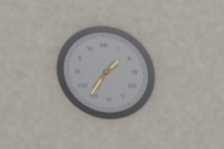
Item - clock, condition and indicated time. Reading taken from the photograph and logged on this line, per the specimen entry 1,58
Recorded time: 1,36
